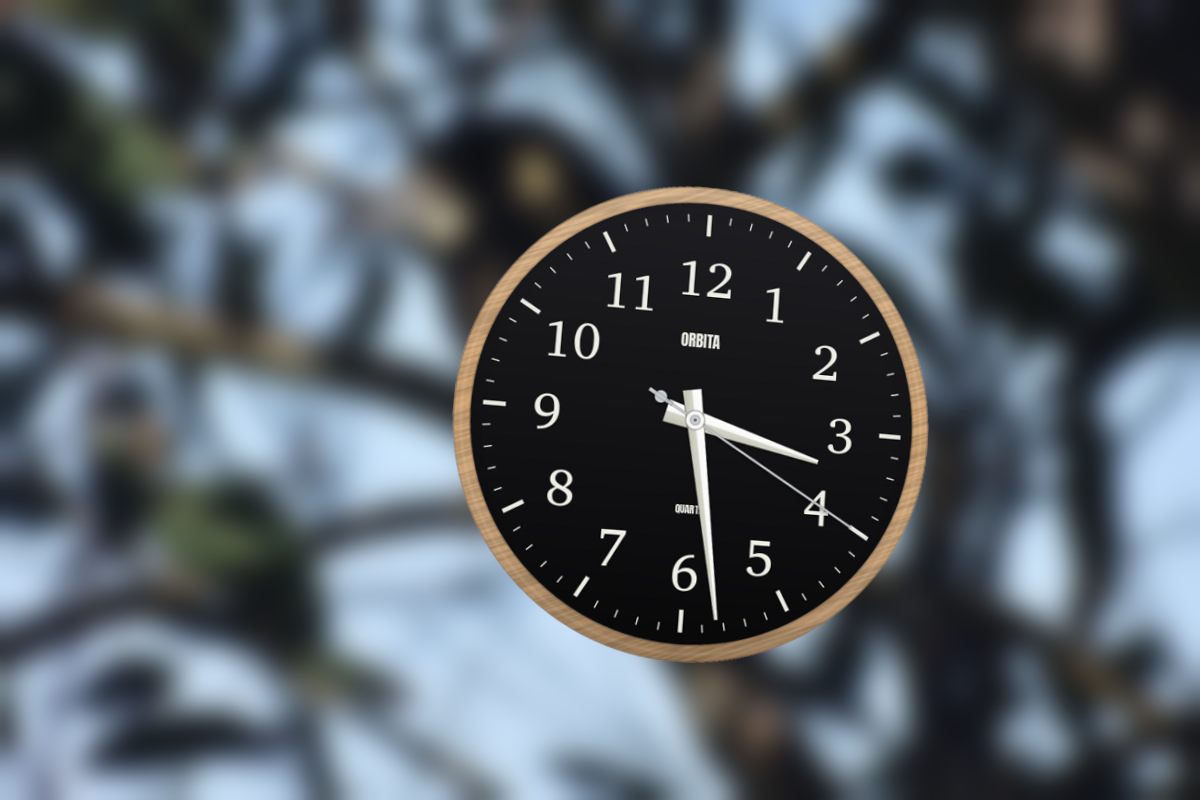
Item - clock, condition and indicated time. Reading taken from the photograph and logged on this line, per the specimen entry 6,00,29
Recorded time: 3,28,20
